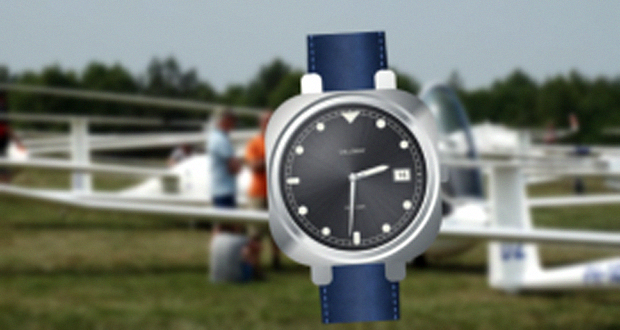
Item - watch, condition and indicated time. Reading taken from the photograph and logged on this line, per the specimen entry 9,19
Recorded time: 2,31
